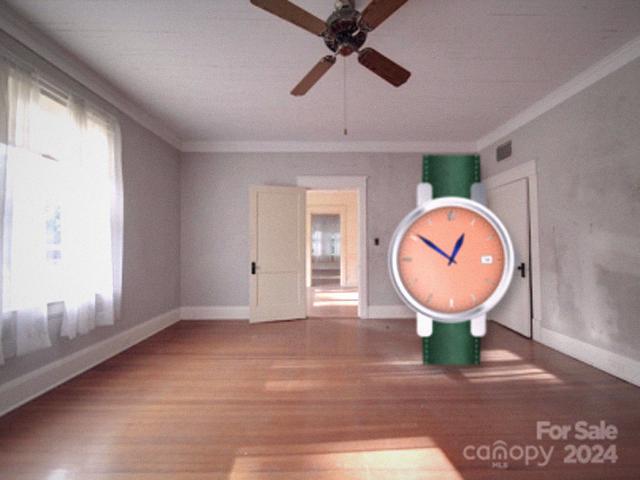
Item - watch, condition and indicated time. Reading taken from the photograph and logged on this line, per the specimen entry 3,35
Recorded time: 12,51
